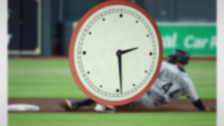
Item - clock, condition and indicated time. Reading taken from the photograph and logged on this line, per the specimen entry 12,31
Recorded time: 2,29
